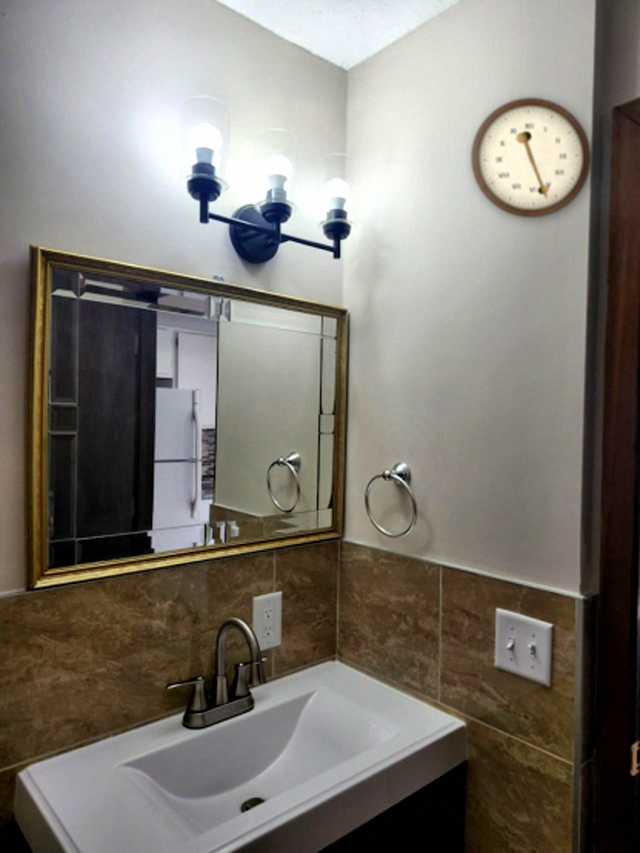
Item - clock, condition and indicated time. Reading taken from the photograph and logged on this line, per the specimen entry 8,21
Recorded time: 11,27
